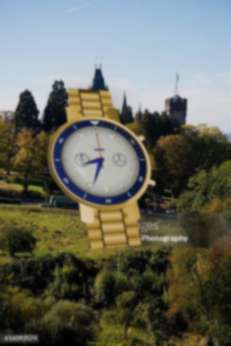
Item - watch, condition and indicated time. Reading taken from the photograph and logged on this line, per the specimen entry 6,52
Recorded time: 8,34
